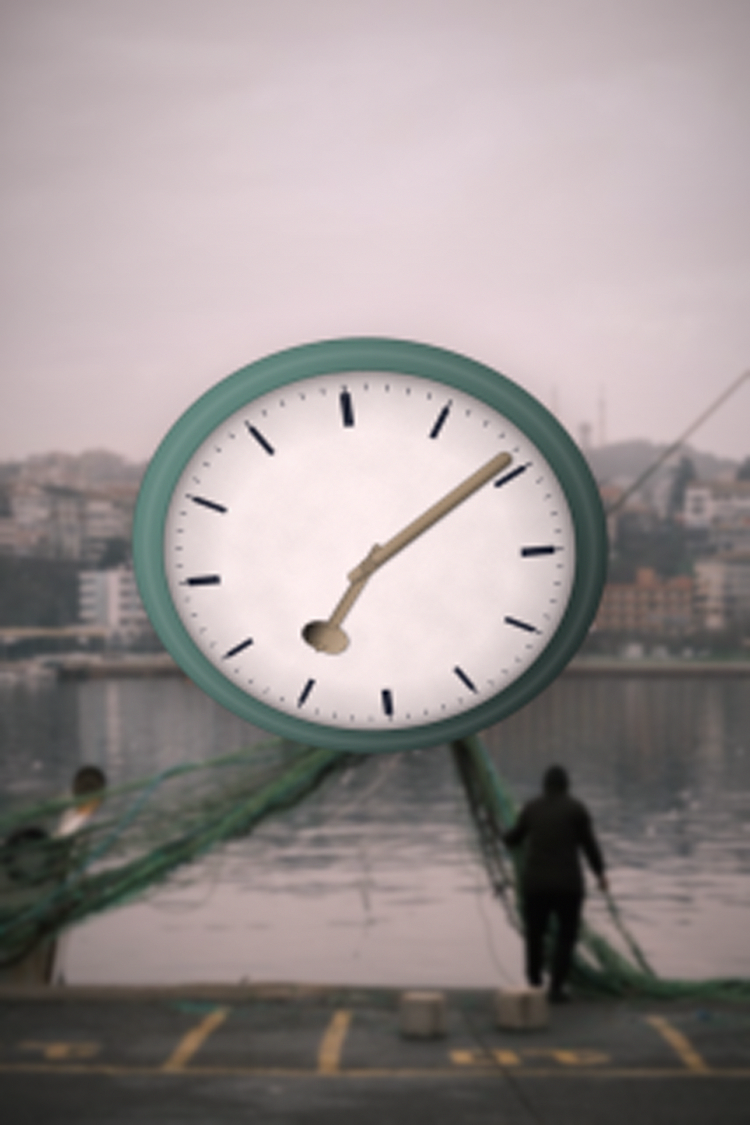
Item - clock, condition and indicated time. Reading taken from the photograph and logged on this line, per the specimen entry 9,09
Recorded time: 7,09
